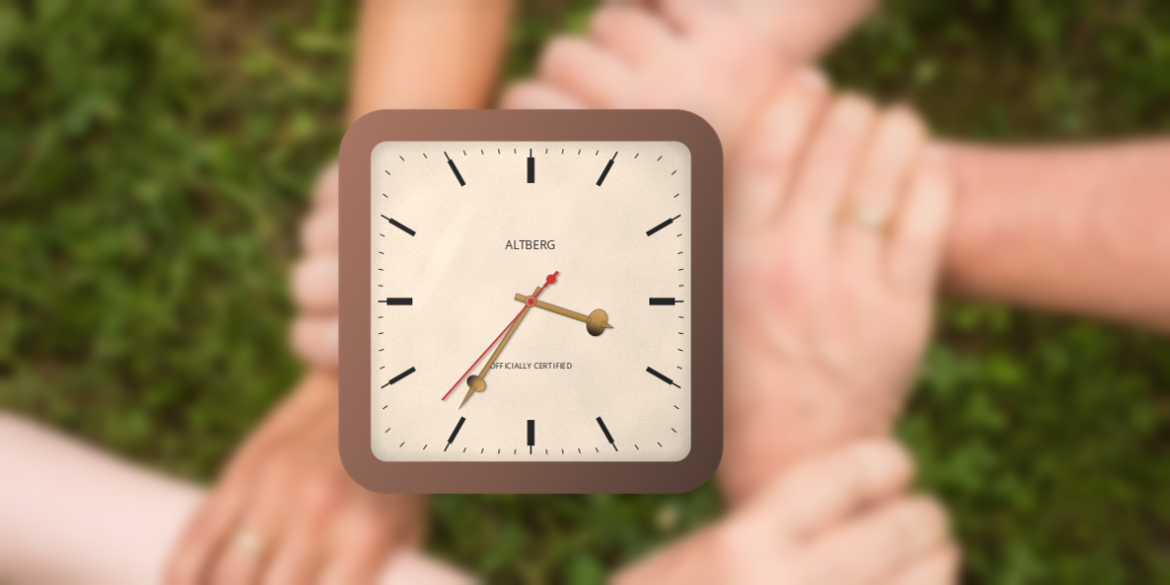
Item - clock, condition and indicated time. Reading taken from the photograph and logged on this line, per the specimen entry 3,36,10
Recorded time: 3,35,37
